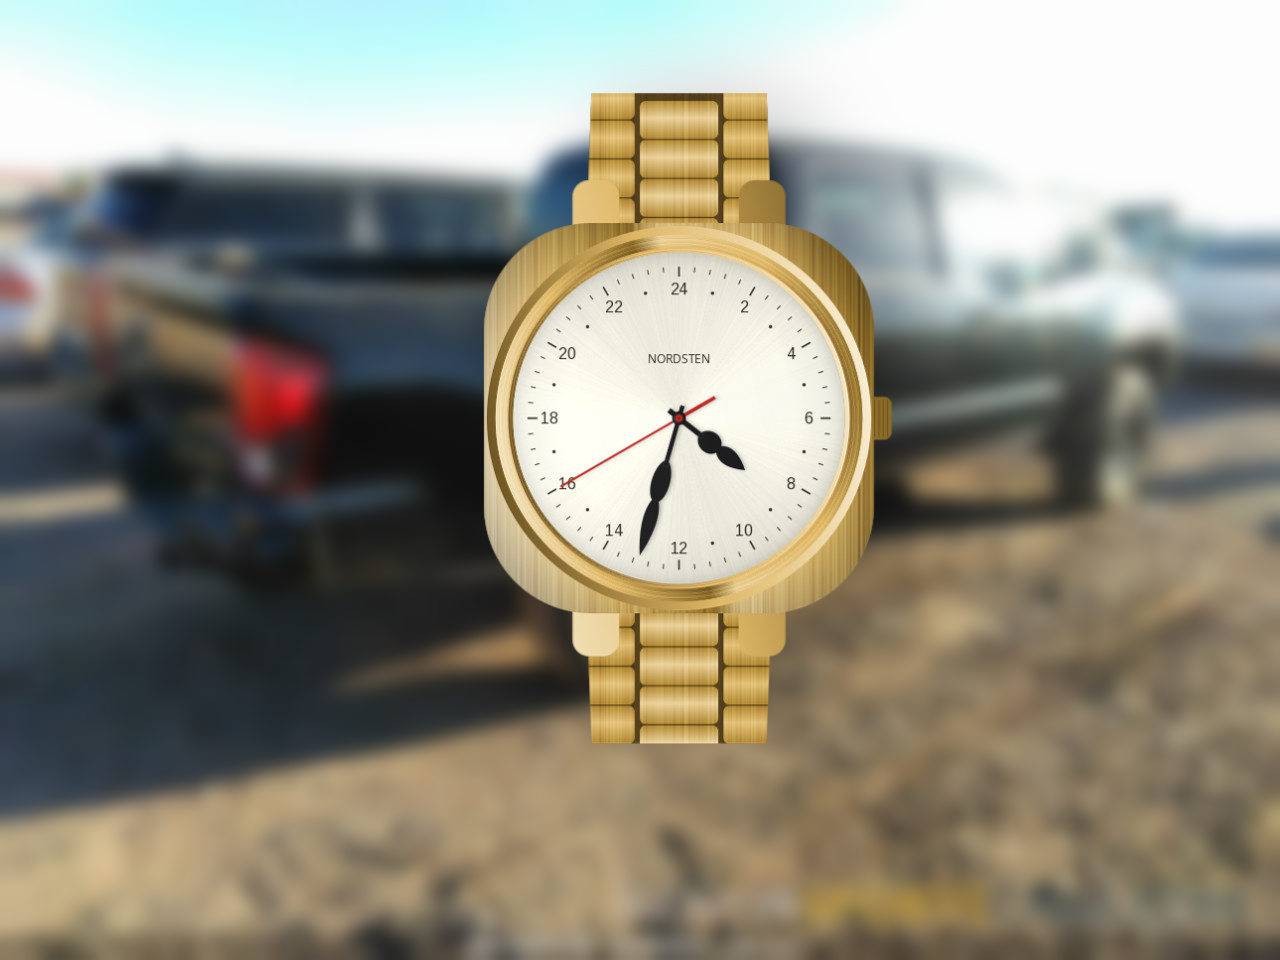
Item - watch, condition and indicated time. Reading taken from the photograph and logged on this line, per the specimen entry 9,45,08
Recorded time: 8,32,40
